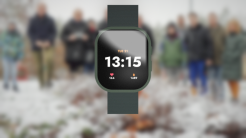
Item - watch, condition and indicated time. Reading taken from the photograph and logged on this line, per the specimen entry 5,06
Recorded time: 13,15
